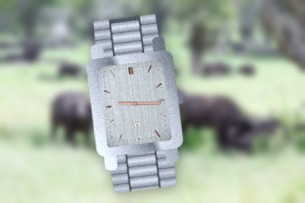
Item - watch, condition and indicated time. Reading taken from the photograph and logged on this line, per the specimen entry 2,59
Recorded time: 9,16
